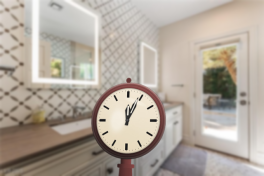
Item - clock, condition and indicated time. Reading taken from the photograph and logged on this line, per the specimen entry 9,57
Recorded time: 12,04
